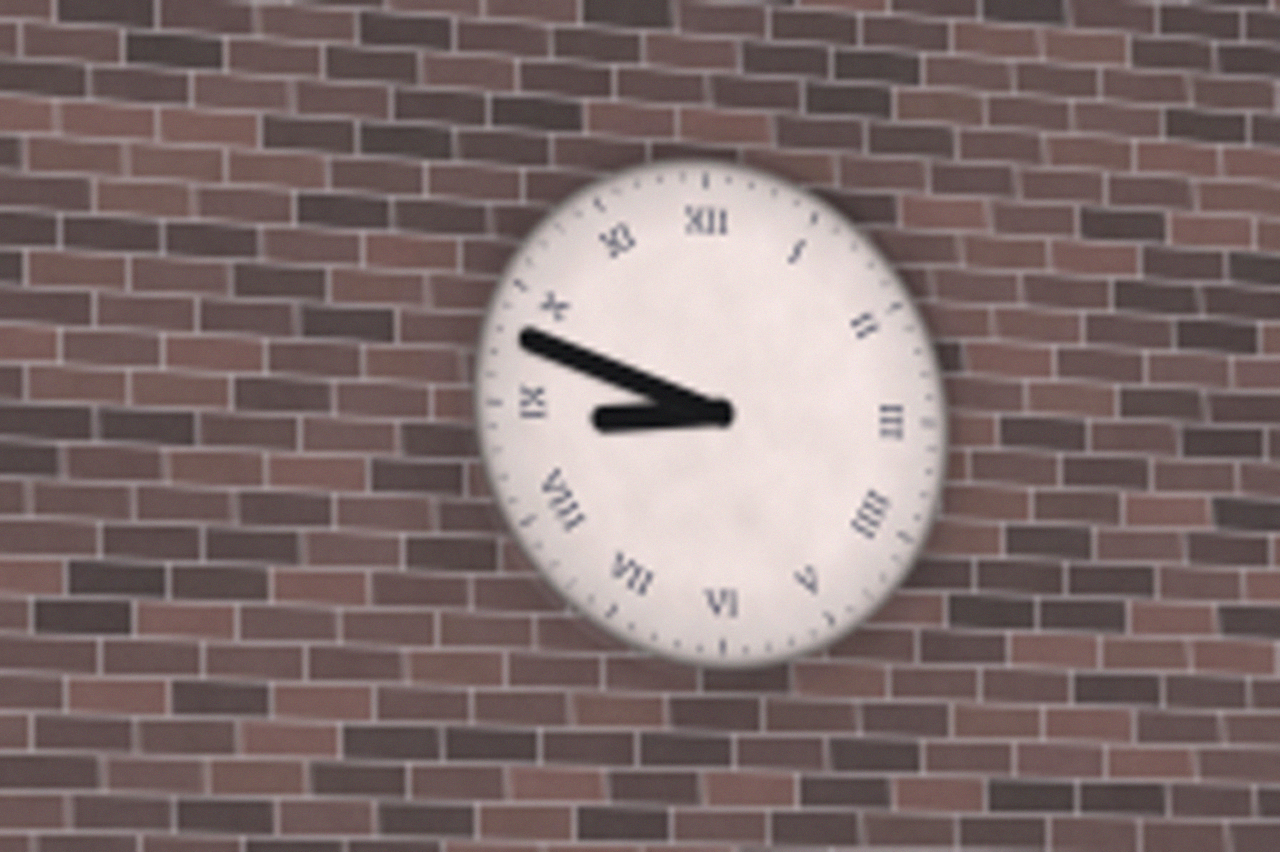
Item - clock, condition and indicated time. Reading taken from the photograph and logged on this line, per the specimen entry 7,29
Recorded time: 8,48
